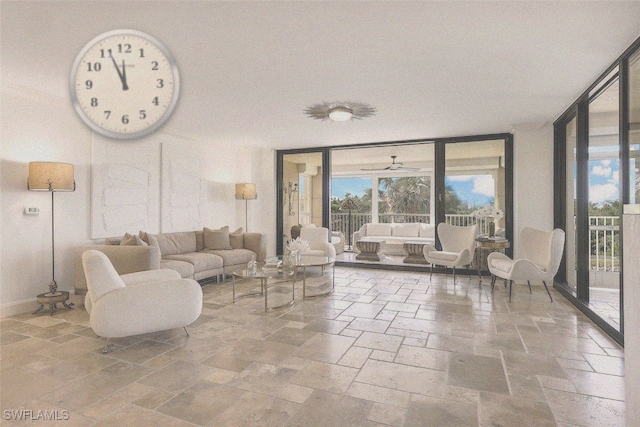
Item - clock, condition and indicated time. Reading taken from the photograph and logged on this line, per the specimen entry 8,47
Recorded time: 11,56
